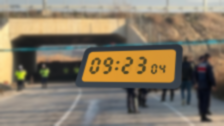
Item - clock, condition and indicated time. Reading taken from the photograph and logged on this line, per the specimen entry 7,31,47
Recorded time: 9,23,04
